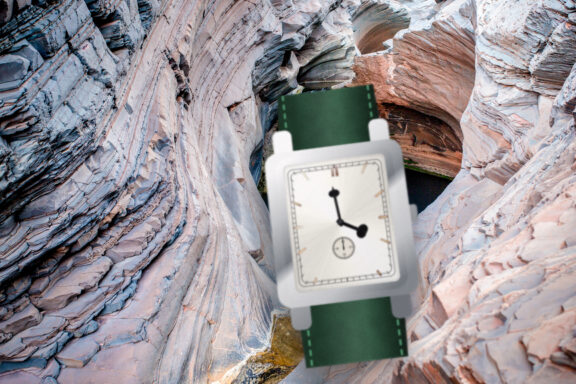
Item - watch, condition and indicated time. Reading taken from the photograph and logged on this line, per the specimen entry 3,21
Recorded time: 3,59
